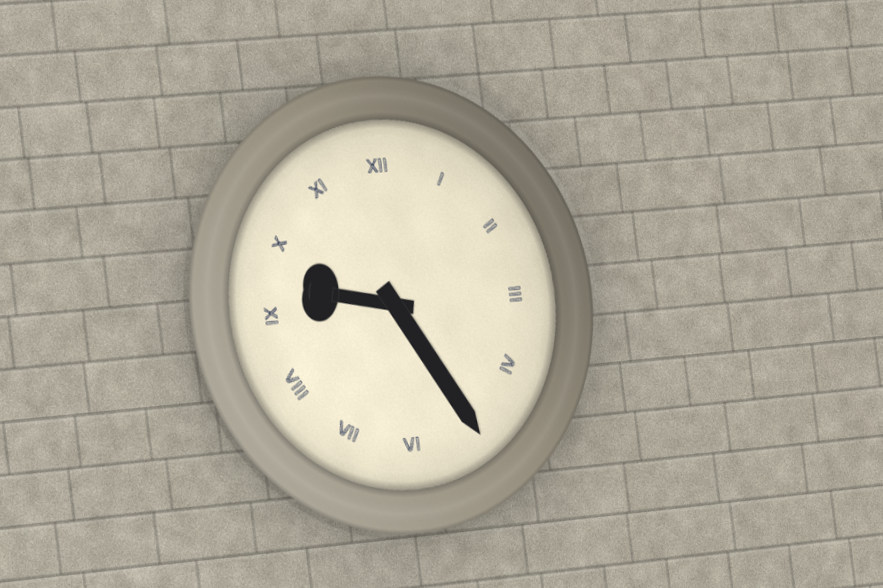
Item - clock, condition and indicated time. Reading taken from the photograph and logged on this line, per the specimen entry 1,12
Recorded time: 9,25
